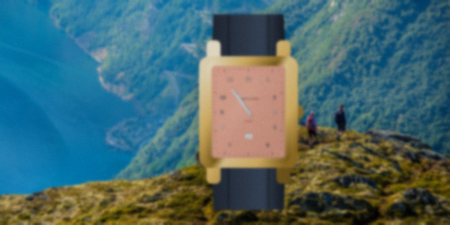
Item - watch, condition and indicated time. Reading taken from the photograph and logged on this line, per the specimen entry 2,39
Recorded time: 10,54
